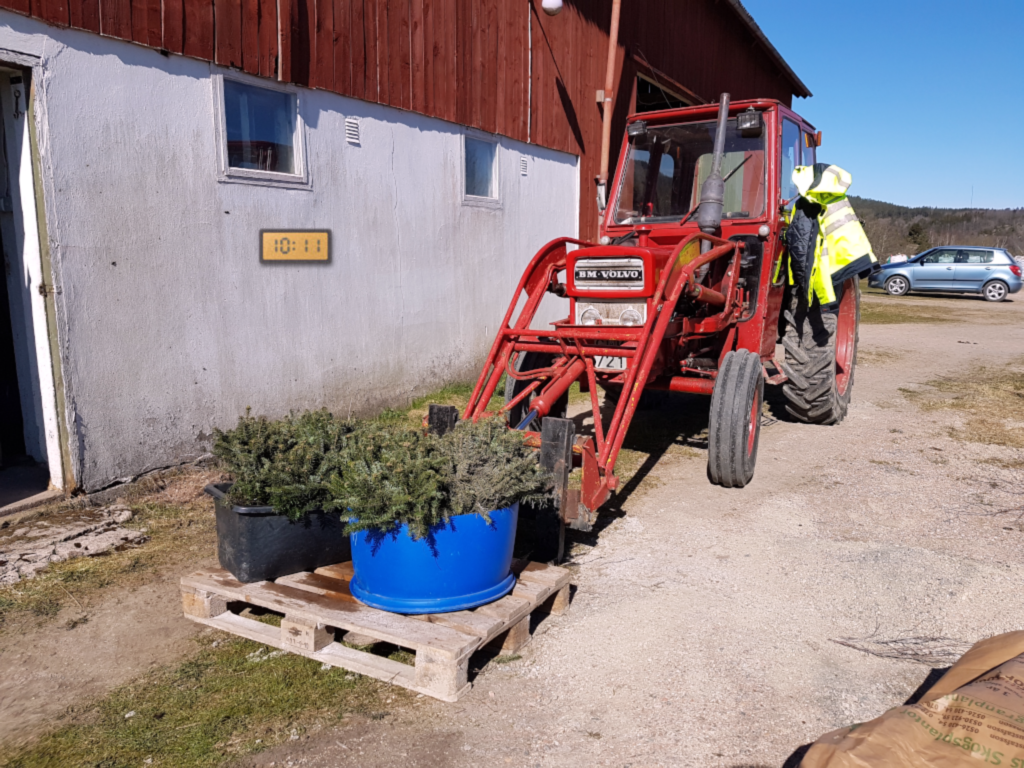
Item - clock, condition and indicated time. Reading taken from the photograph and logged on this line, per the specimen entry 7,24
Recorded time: 10,11
